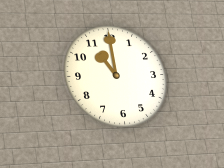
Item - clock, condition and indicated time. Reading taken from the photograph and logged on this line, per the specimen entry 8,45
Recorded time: 11,00
